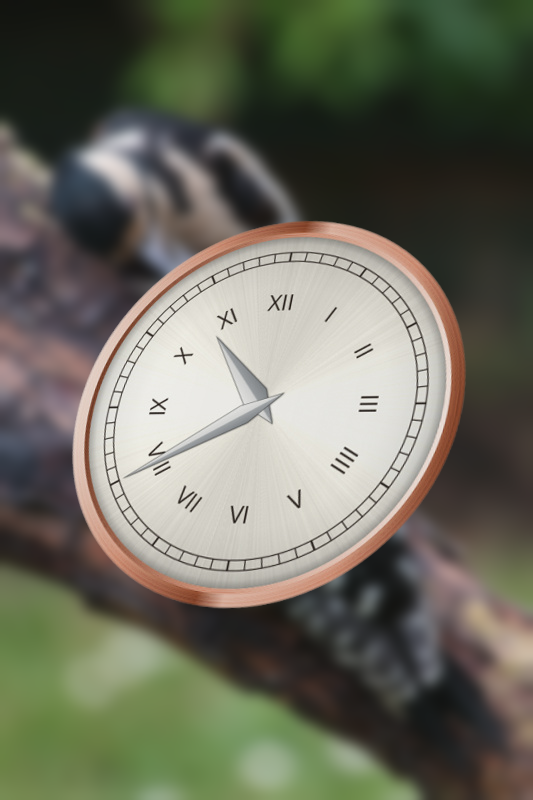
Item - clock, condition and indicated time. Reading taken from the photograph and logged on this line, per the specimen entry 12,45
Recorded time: 10,40
